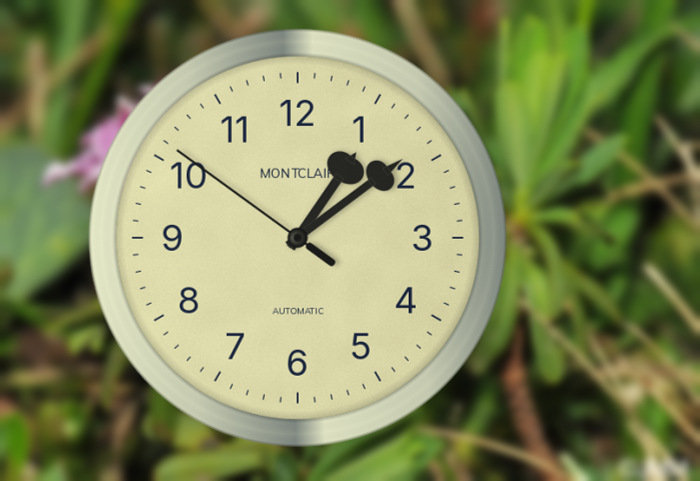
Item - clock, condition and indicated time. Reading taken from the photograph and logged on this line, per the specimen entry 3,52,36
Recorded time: 1,08,51
